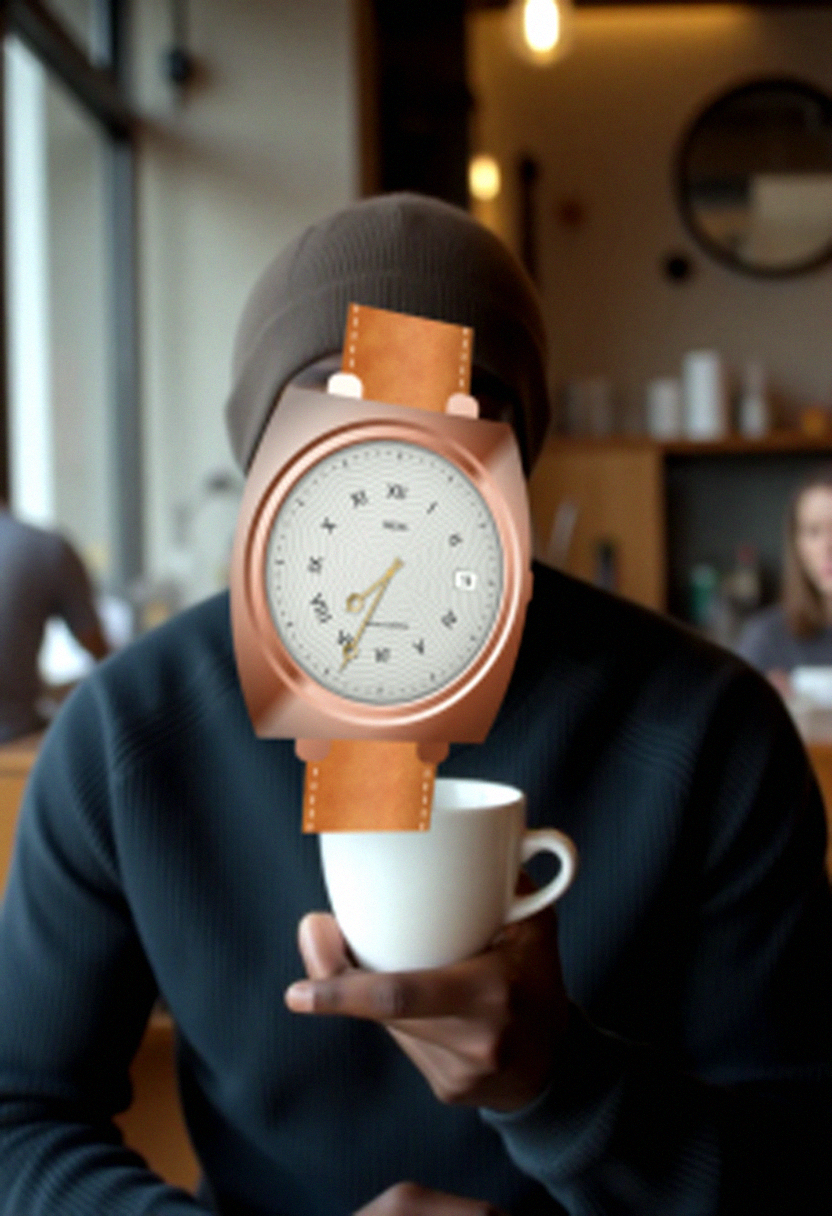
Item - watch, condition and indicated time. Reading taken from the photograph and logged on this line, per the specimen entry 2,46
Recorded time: 7,34
